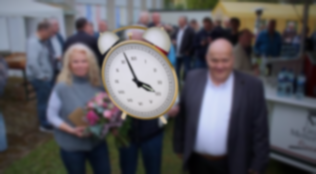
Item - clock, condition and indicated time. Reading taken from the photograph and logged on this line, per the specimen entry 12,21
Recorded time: 3,57
